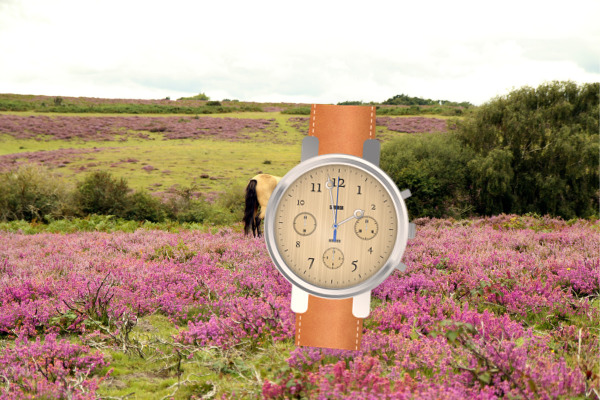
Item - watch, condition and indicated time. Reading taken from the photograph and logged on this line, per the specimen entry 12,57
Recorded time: 1,58
